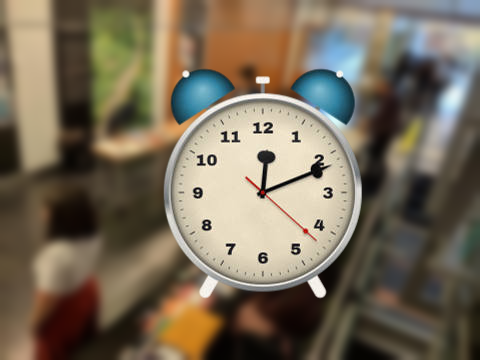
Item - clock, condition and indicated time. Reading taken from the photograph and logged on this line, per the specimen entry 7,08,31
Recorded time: 12,11,22
